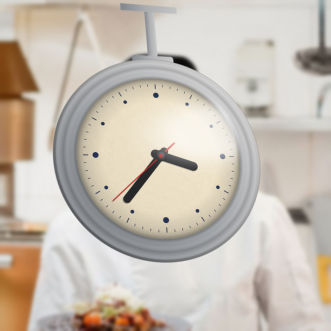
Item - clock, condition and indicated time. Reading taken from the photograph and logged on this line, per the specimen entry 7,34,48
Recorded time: 3,36,38
